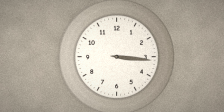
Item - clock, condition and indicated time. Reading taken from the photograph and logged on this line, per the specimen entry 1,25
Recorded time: 3,16
